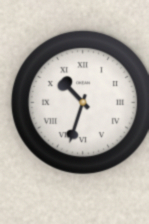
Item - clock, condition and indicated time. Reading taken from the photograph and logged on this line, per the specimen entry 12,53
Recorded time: 10,33
